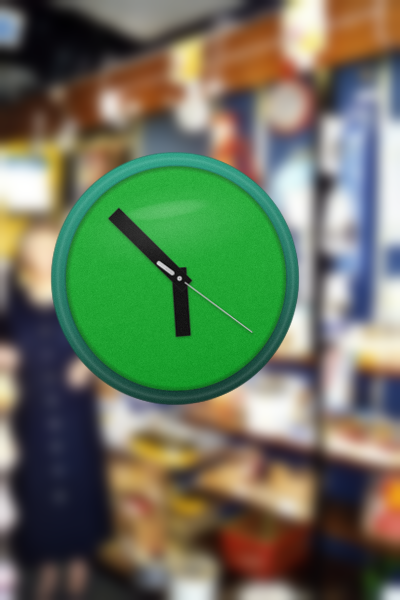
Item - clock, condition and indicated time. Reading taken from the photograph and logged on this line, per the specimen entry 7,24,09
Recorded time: 5,52,21
